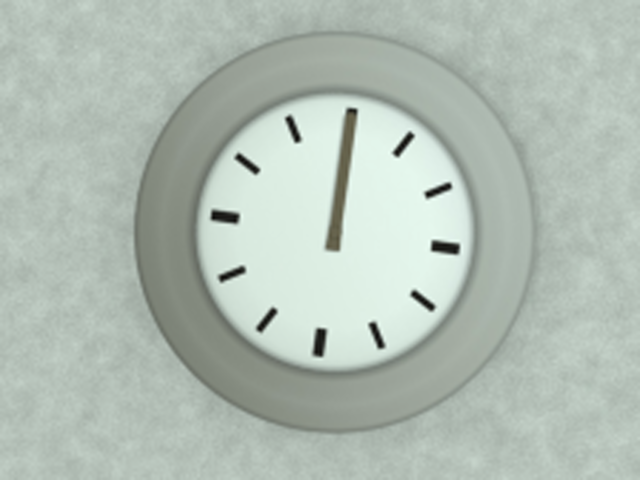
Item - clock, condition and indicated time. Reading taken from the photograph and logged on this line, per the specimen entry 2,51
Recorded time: 12,00
